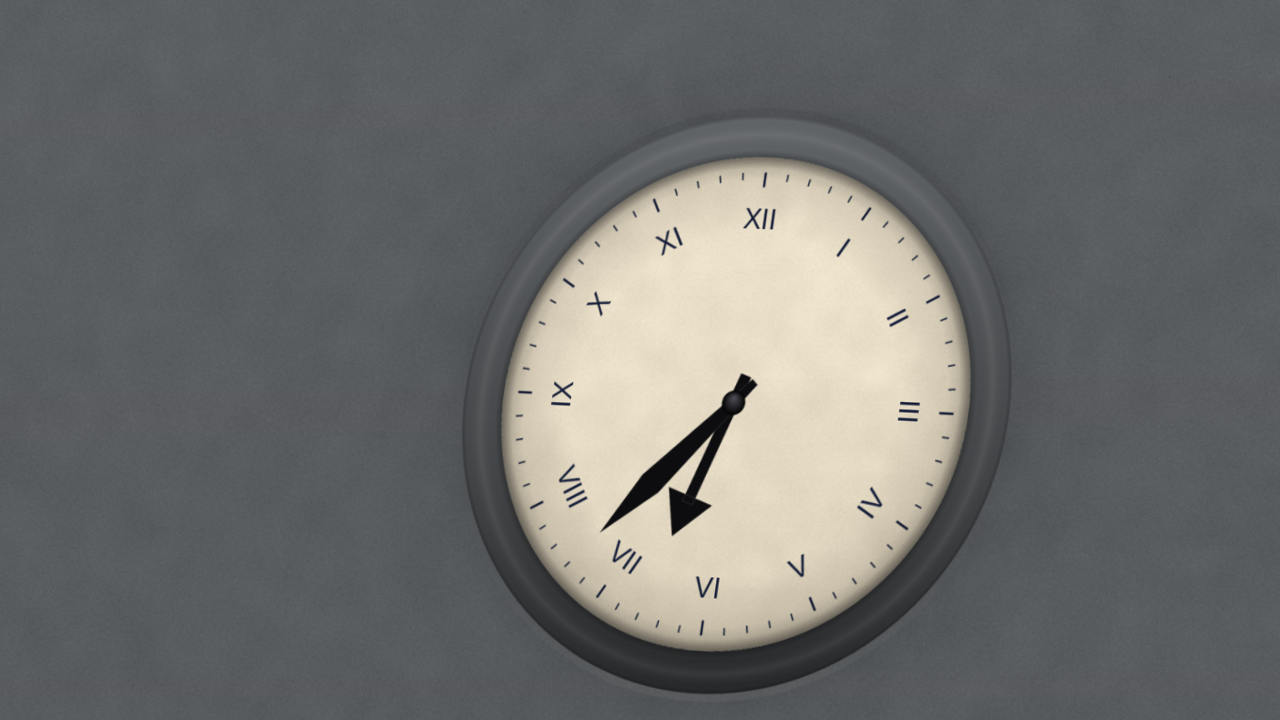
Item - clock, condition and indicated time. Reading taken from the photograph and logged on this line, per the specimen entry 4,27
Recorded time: 6,37
